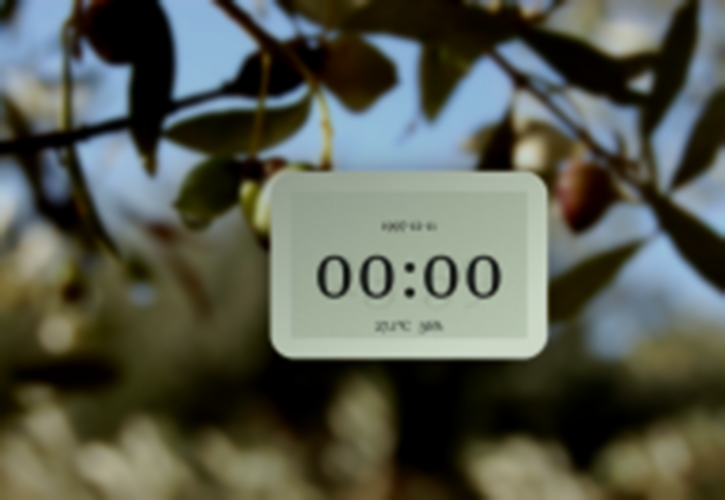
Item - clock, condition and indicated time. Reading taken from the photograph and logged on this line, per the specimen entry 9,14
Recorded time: 0,00
